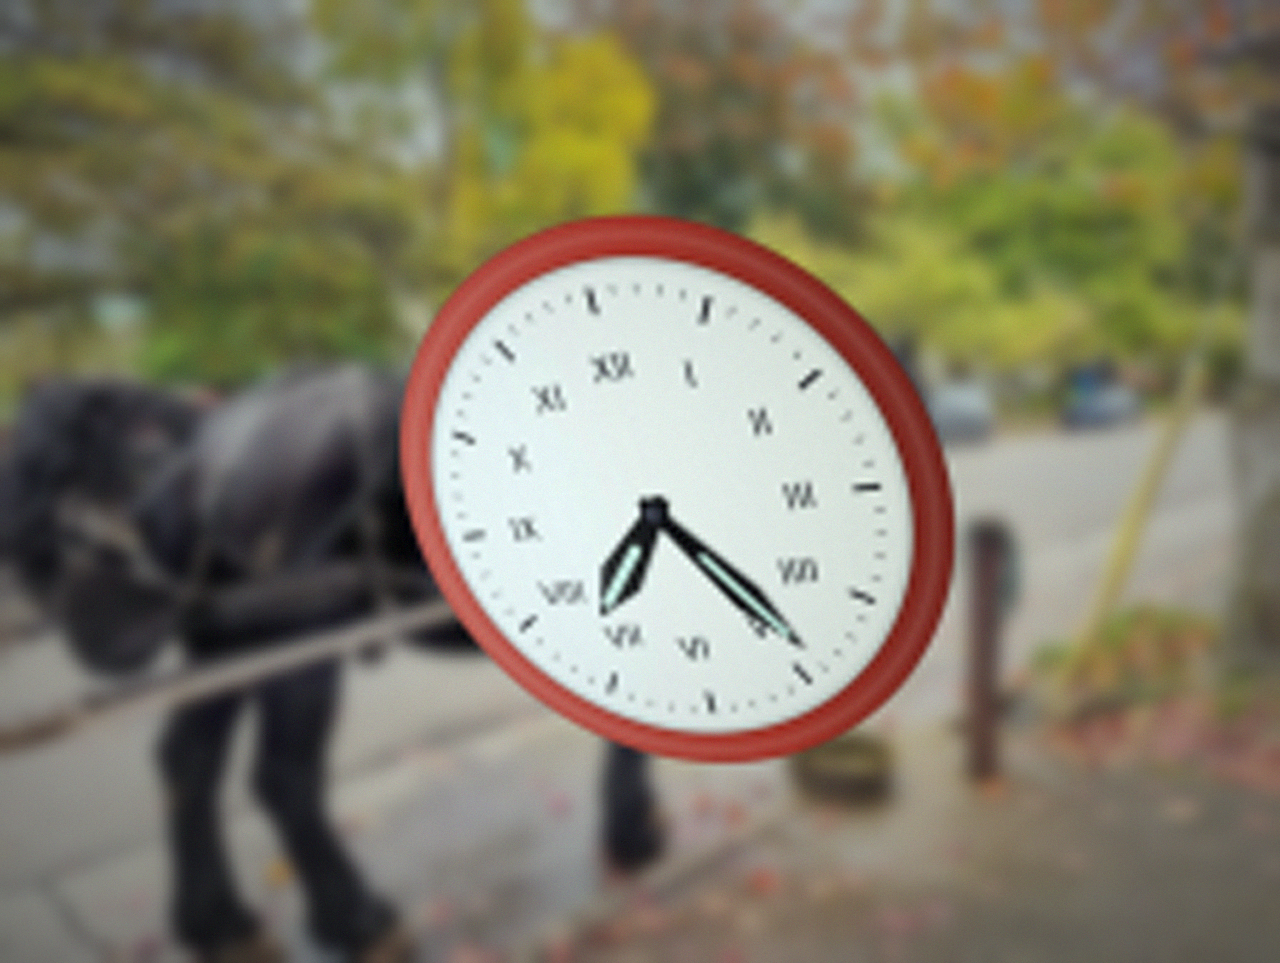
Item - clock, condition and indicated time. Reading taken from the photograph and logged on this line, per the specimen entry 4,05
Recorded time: 7,24
